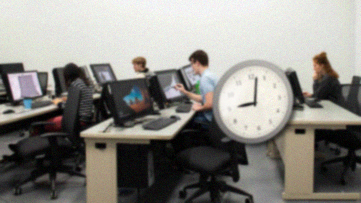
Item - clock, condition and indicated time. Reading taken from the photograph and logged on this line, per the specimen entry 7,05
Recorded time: 9,02
